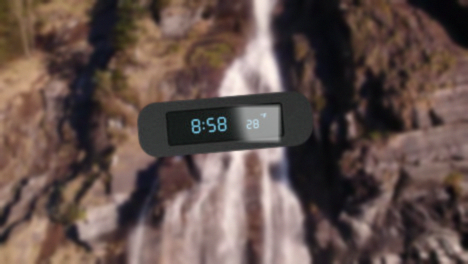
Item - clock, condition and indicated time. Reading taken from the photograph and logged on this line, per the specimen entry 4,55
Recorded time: 8,58
